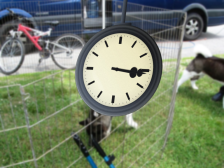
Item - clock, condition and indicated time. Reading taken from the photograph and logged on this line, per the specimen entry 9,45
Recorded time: 3,16
